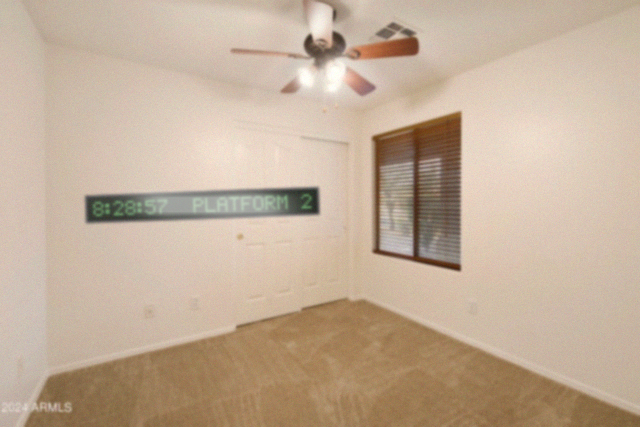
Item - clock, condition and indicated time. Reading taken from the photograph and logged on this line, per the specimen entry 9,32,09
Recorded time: 8,28,57
